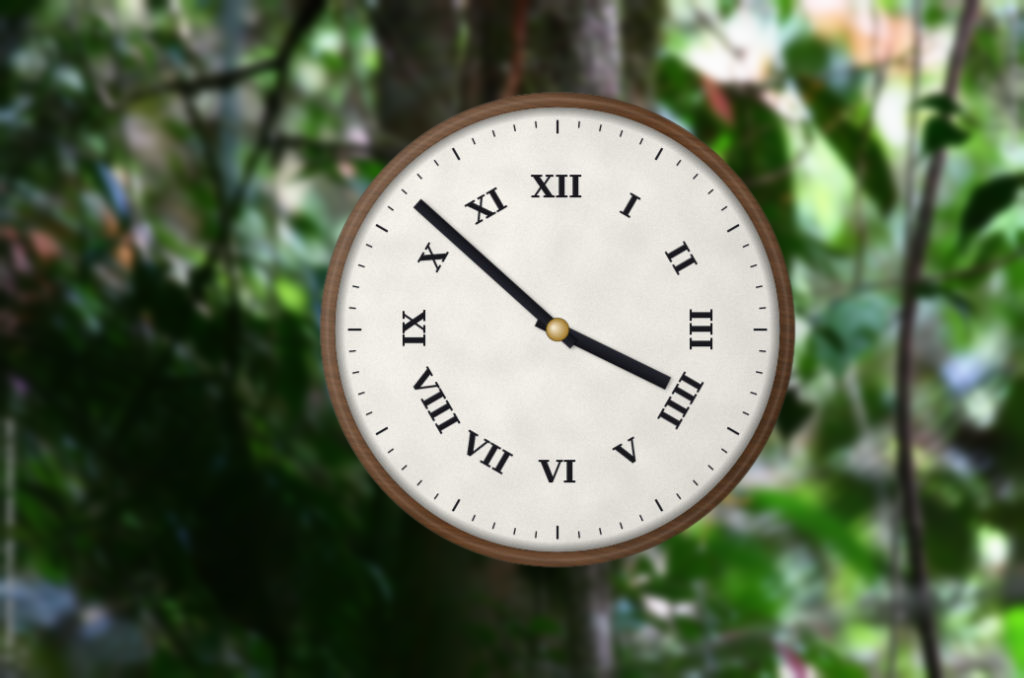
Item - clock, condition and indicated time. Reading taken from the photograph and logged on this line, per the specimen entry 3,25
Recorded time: 3,52
